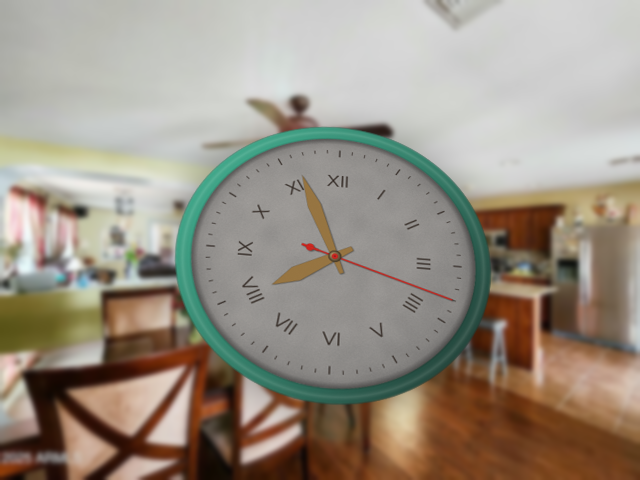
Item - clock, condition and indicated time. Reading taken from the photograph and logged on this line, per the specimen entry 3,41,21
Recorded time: 7,56,18
